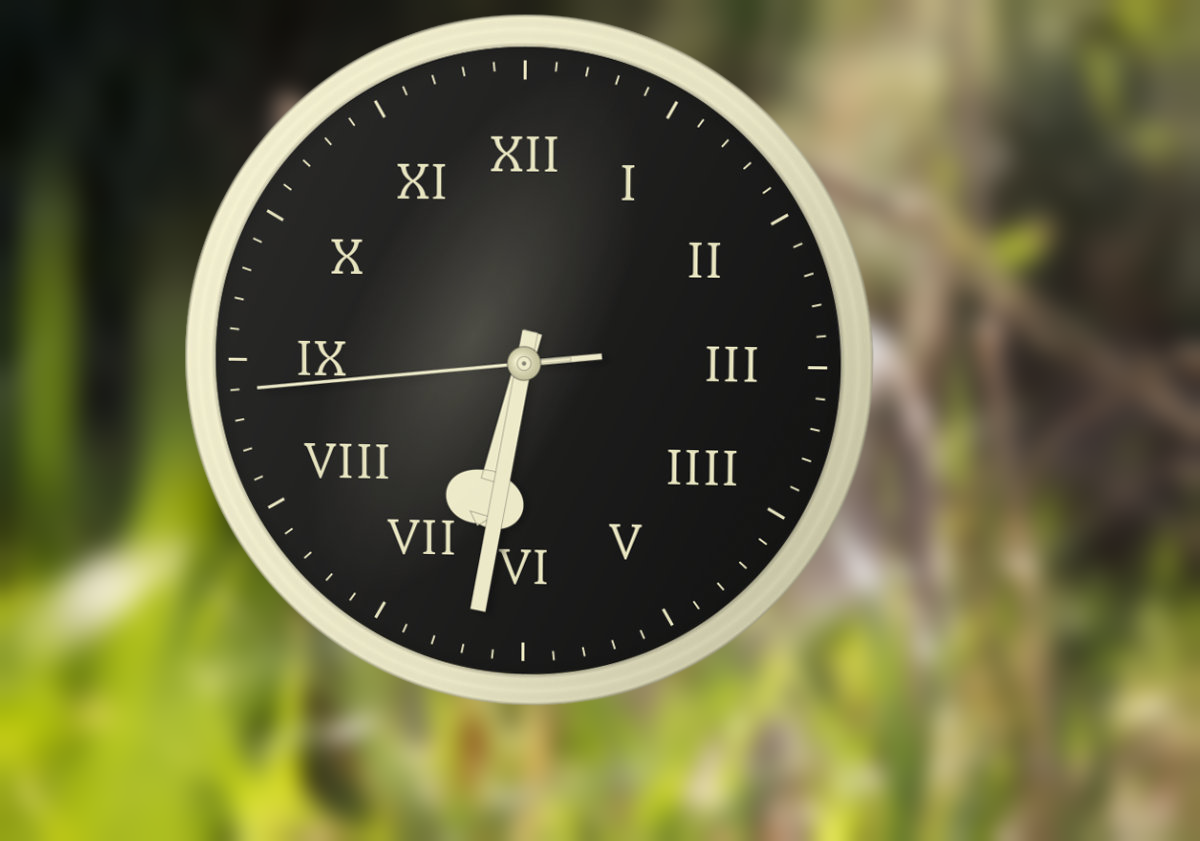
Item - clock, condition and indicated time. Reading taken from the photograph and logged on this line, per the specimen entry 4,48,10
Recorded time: 6,31,44
